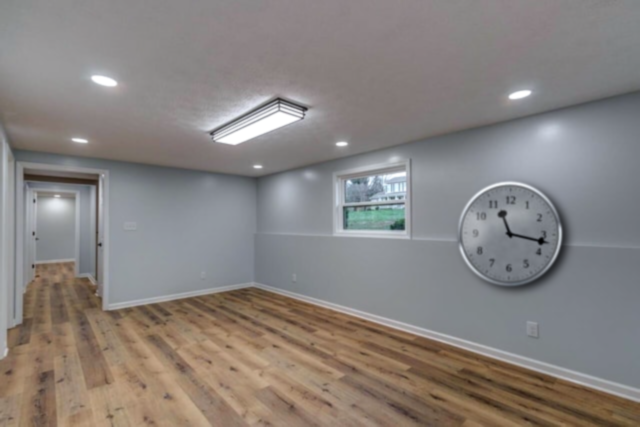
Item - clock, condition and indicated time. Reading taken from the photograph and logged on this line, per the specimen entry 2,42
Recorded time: 11,17
